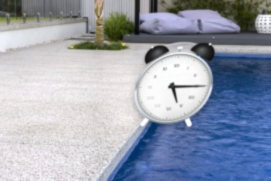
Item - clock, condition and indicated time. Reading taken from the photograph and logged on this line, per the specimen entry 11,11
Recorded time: 5,15
